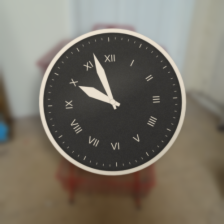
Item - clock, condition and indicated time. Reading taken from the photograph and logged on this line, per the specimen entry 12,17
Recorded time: 9,57
